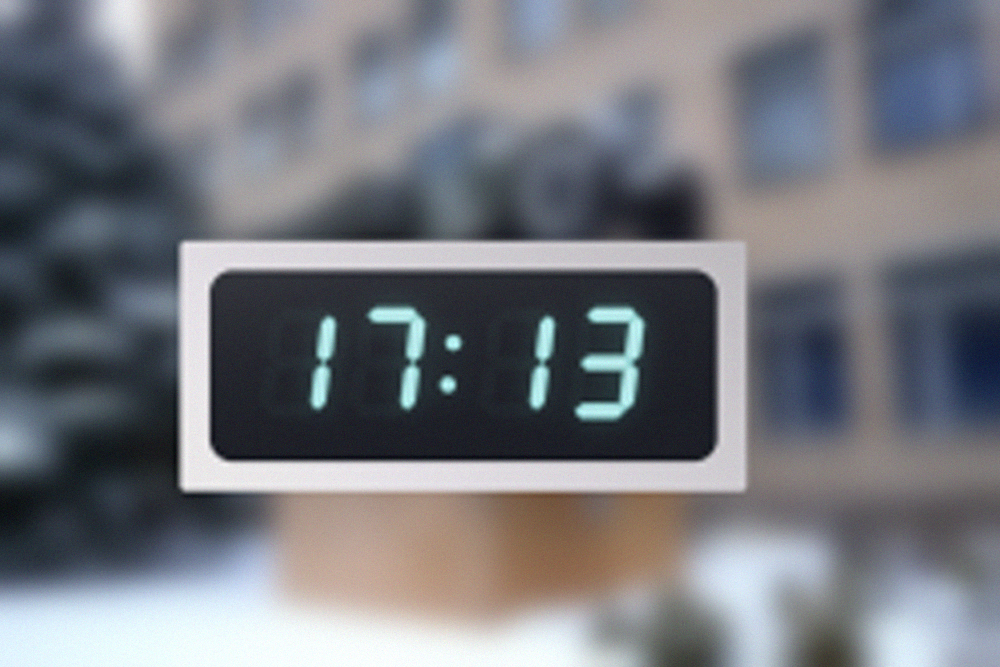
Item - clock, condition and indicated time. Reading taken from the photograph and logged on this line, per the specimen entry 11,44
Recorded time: 17,13
